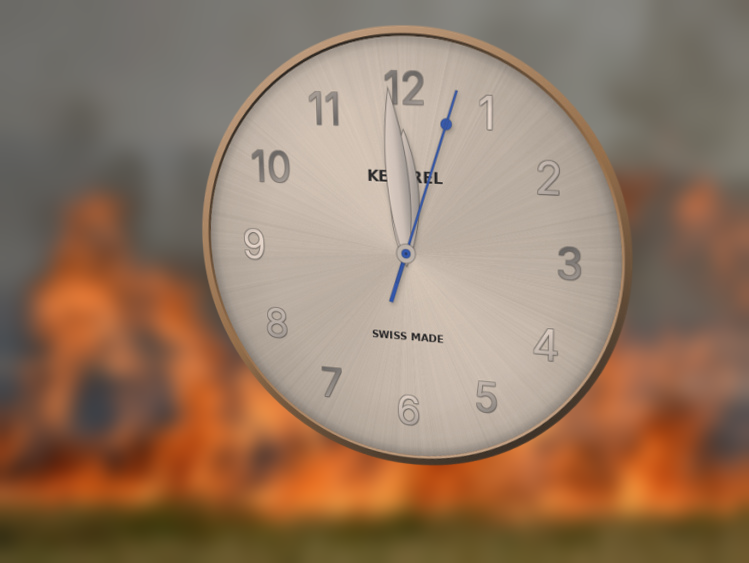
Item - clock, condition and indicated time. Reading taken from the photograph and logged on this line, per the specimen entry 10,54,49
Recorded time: 11,59,03
